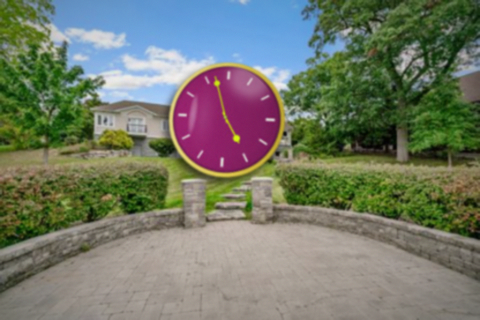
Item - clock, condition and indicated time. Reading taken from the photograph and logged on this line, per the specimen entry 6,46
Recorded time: 4,57
